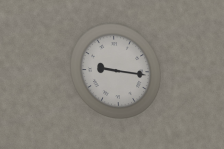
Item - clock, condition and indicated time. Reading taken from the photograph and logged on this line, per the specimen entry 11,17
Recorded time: 9,16
